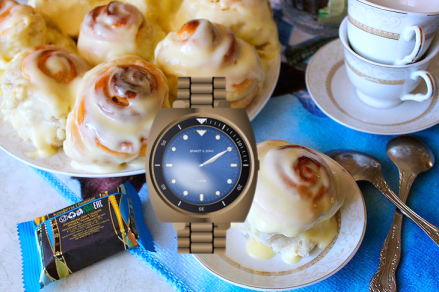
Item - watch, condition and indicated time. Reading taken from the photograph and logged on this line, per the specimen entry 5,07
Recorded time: 2,10
